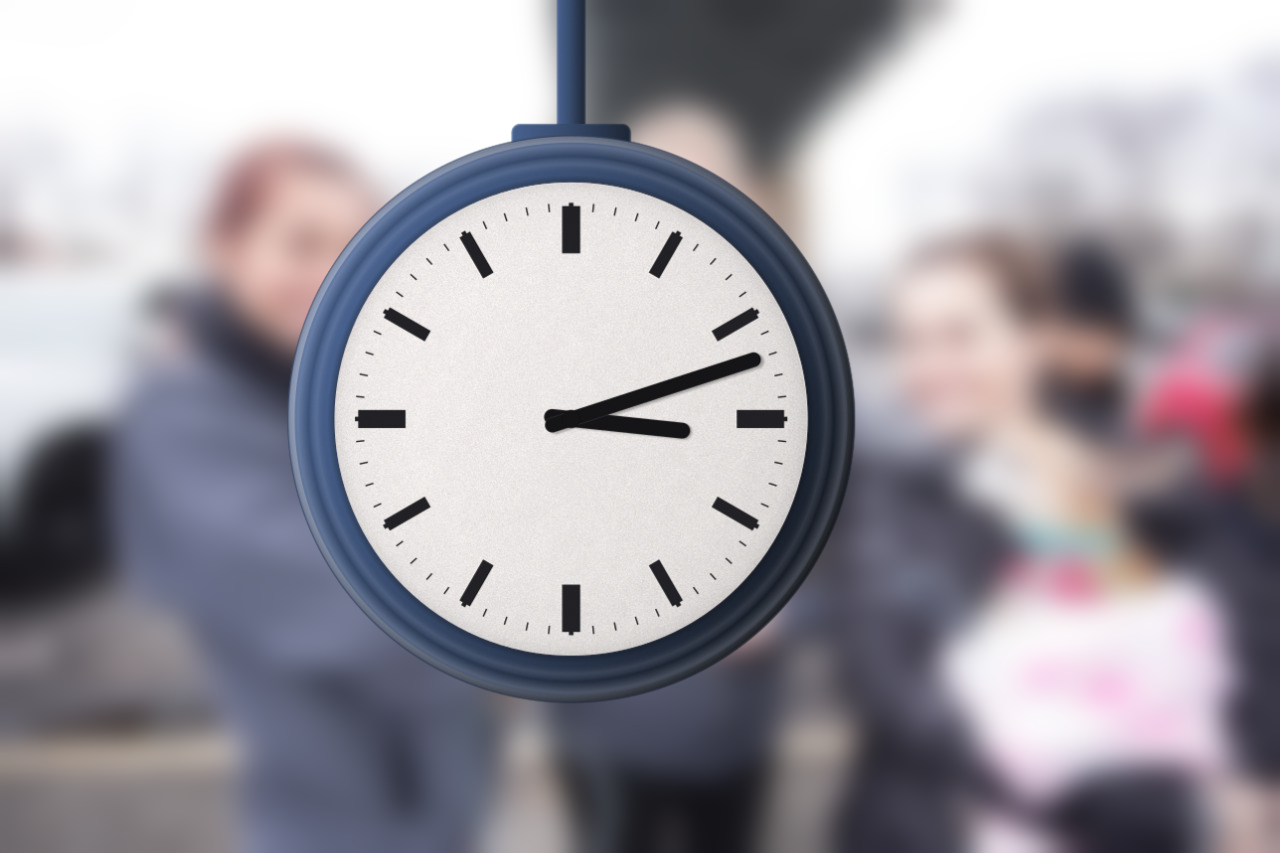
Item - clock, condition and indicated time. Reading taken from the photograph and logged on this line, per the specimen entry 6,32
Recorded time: 3,12
